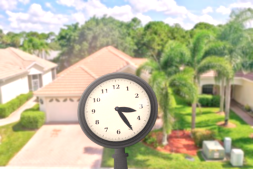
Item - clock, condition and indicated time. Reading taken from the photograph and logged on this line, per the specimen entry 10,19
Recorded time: 3,25
